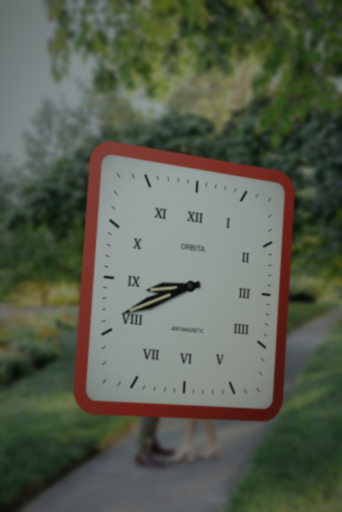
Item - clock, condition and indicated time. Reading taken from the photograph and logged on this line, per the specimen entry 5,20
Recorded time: 8,41
